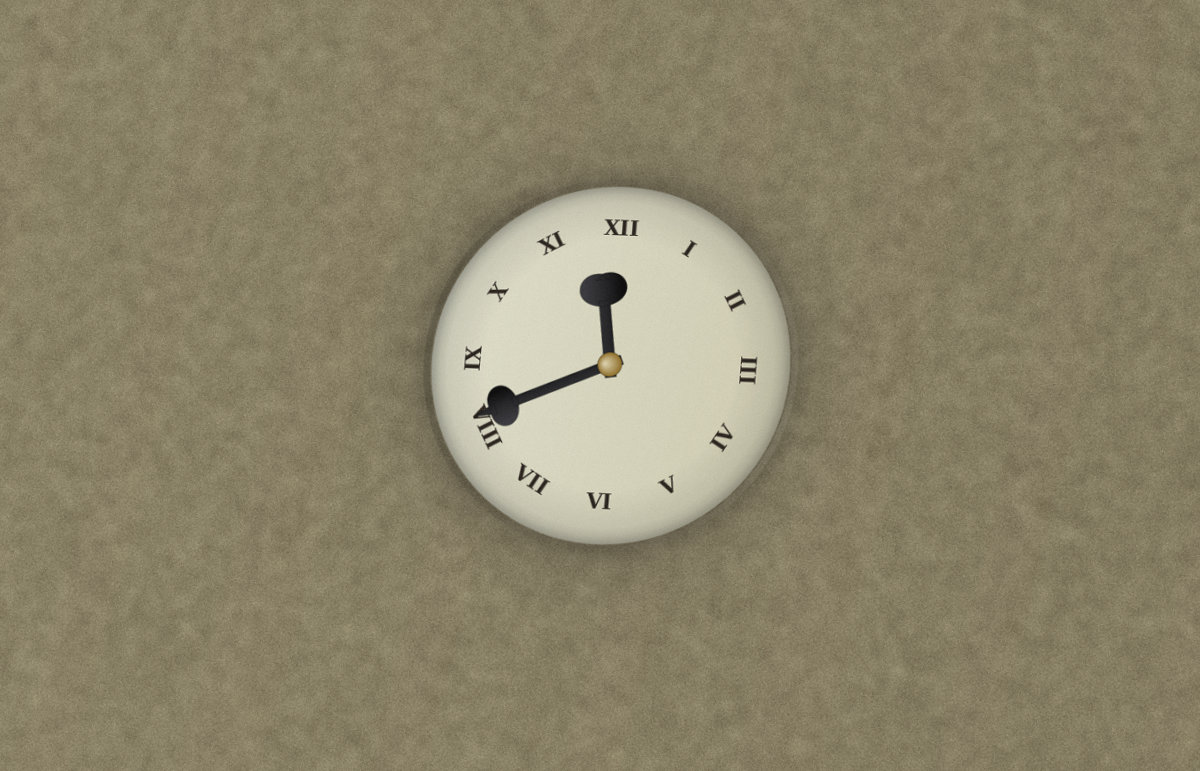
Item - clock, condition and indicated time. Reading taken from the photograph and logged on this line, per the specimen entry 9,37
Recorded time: 11,41
